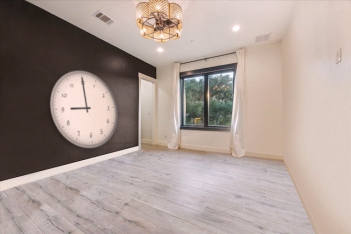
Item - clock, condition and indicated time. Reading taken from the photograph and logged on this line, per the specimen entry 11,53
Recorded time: 9,00
